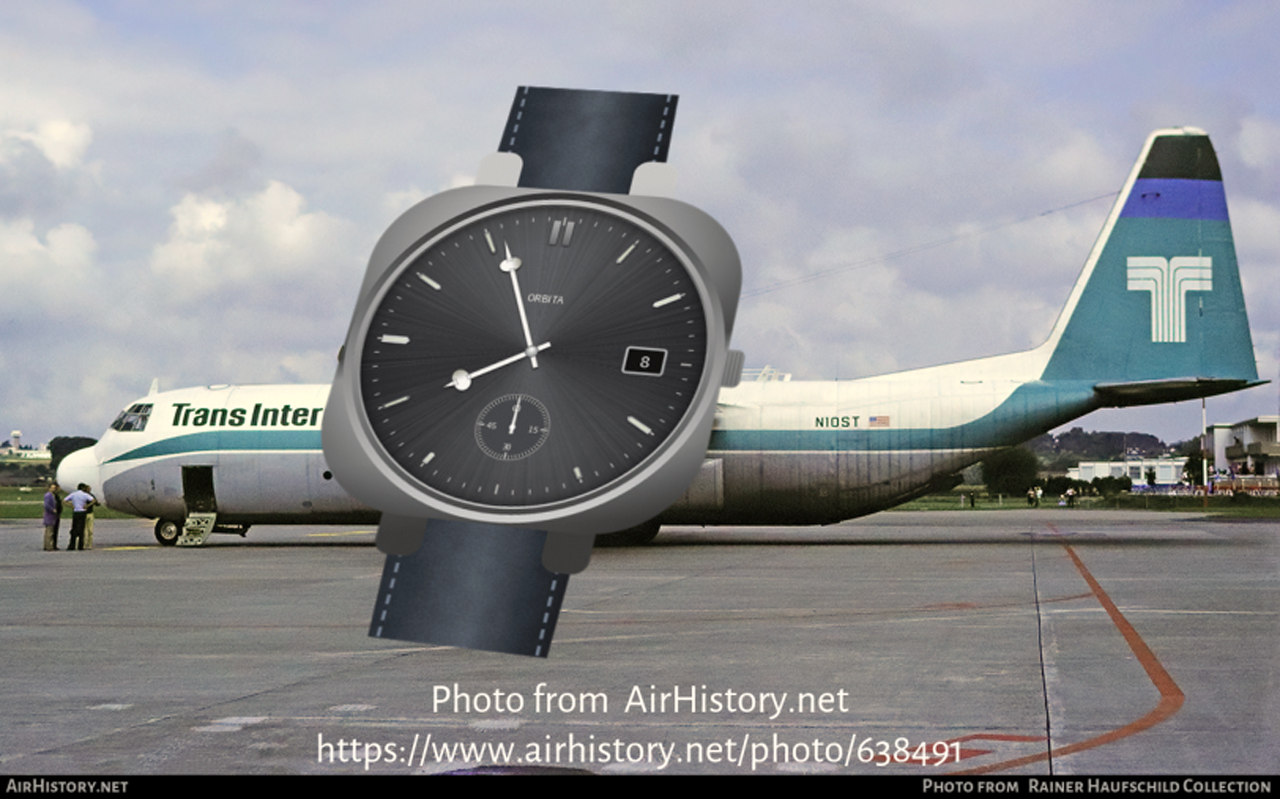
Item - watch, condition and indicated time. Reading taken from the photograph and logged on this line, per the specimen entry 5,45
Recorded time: 7,56
